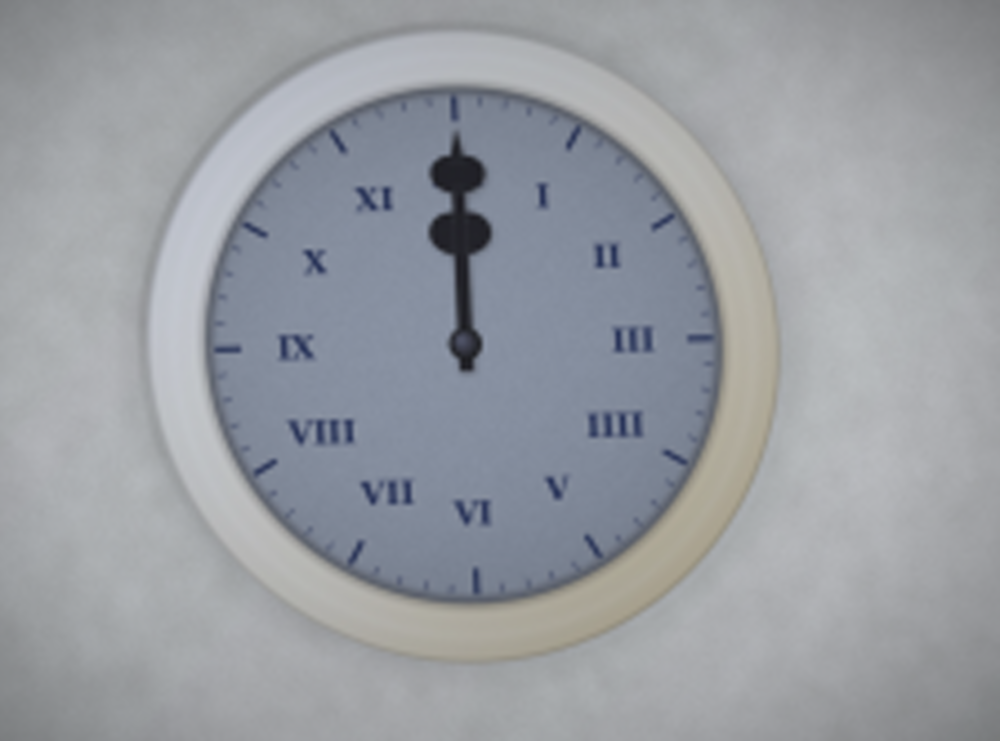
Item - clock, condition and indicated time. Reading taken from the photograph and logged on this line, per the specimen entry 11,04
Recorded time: 12,00
